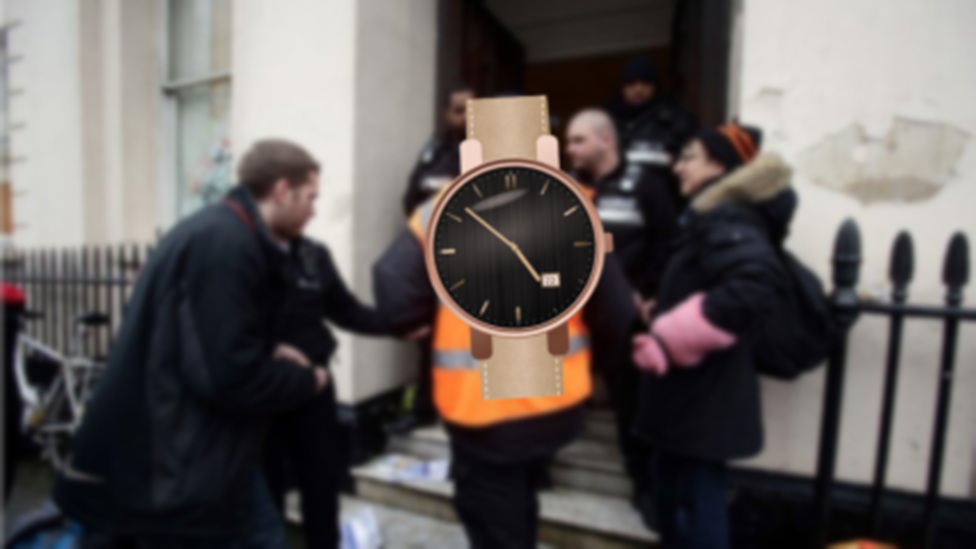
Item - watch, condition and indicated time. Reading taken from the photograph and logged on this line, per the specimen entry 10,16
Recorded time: 4,52
